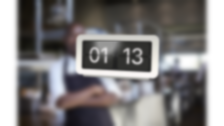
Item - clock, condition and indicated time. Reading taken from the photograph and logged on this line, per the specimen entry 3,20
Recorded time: 1,13
